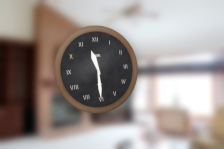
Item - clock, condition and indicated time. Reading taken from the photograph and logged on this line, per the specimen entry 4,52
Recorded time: 11,30
